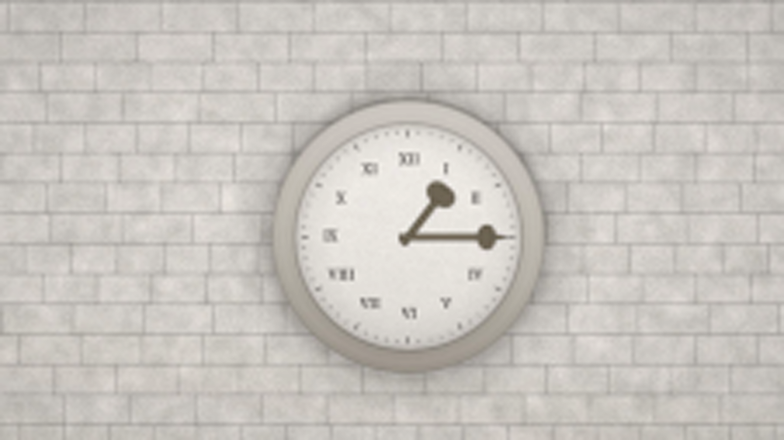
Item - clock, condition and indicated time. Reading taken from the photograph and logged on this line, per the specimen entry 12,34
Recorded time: 1,15
